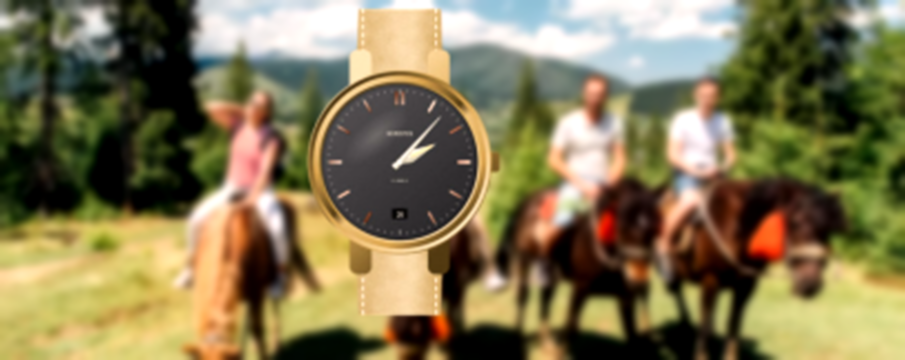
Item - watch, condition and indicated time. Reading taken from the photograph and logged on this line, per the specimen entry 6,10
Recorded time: 2,07
